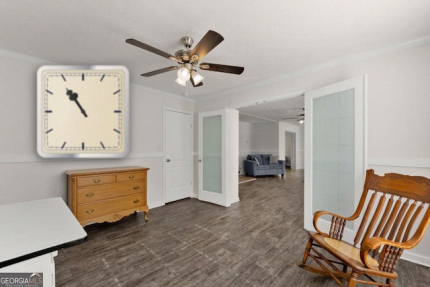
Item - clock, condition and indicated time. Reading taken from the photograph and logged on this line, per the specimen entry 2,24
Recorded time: 10,54
